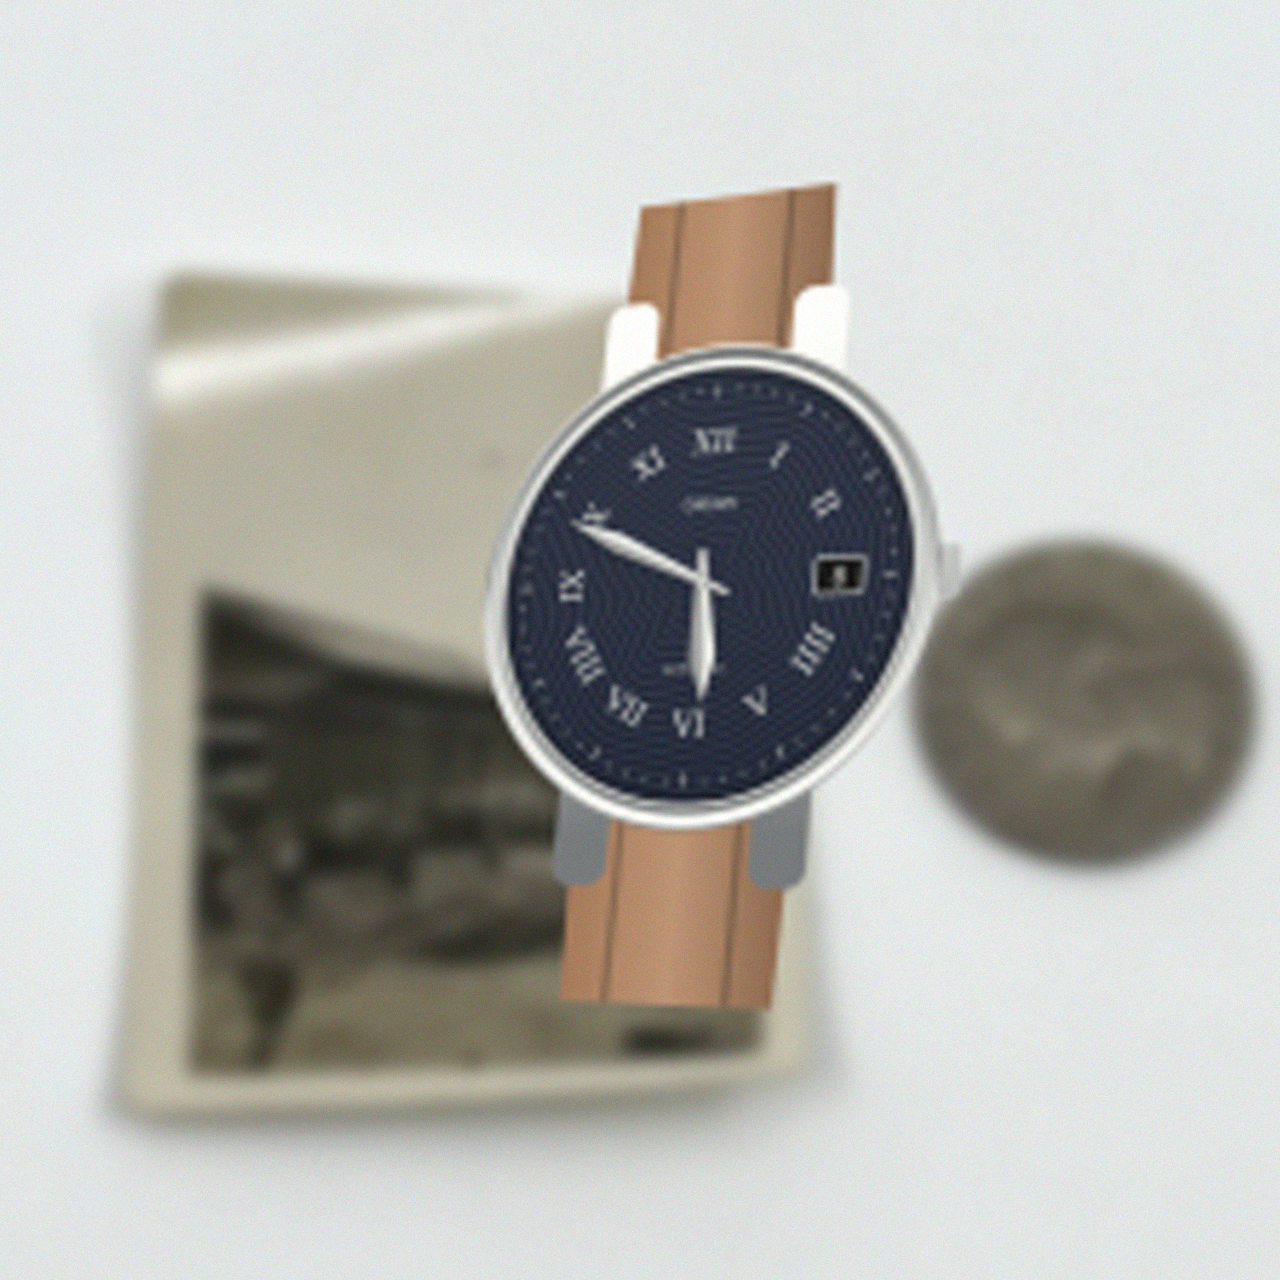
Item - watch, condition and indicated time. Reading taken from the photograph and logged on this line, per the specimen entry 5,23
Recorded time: 5,49
